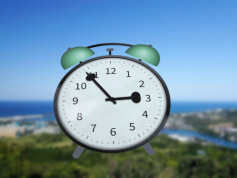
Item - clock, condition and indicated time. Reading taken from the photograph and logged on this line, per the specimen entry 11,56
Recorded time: 2,54
